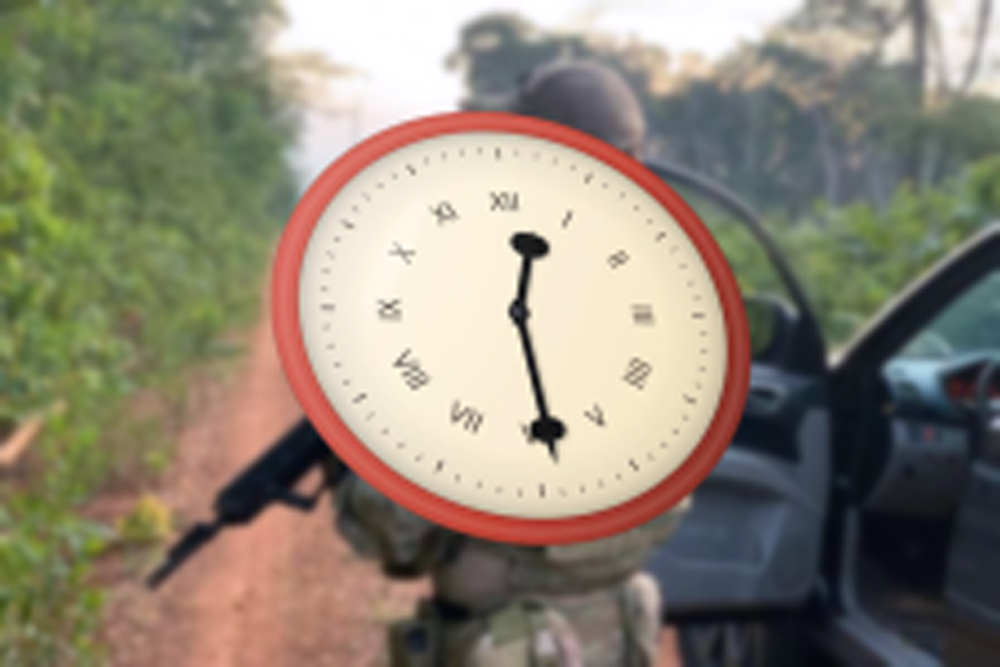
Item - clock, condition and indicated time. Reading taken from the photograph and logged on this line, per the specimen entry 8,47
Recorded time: 12,29
